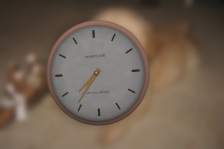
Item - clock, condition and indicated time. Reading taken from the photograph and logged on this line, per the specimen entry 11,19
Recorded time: 7,36
